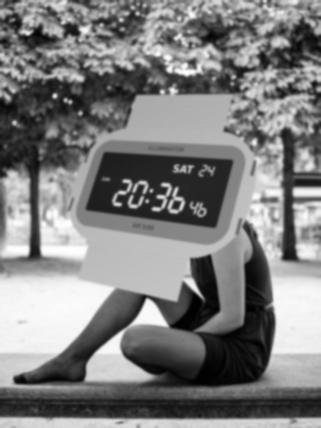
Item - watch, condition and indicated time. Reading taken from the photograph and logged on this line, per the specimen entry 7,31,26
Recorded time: 20,36,46
